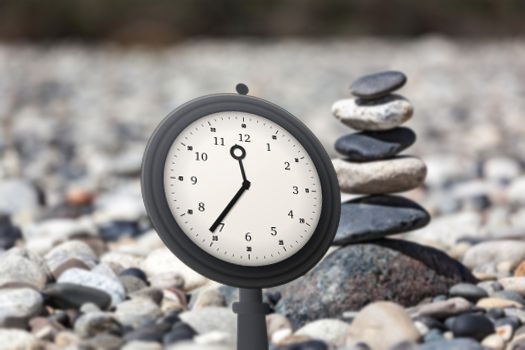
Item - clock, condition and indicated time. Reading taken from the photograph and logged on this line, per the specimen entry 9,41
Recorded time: 11,36
